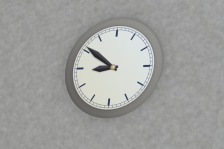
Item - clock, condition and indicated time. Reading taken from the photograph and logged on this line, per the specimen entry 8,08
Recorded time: 8,51
